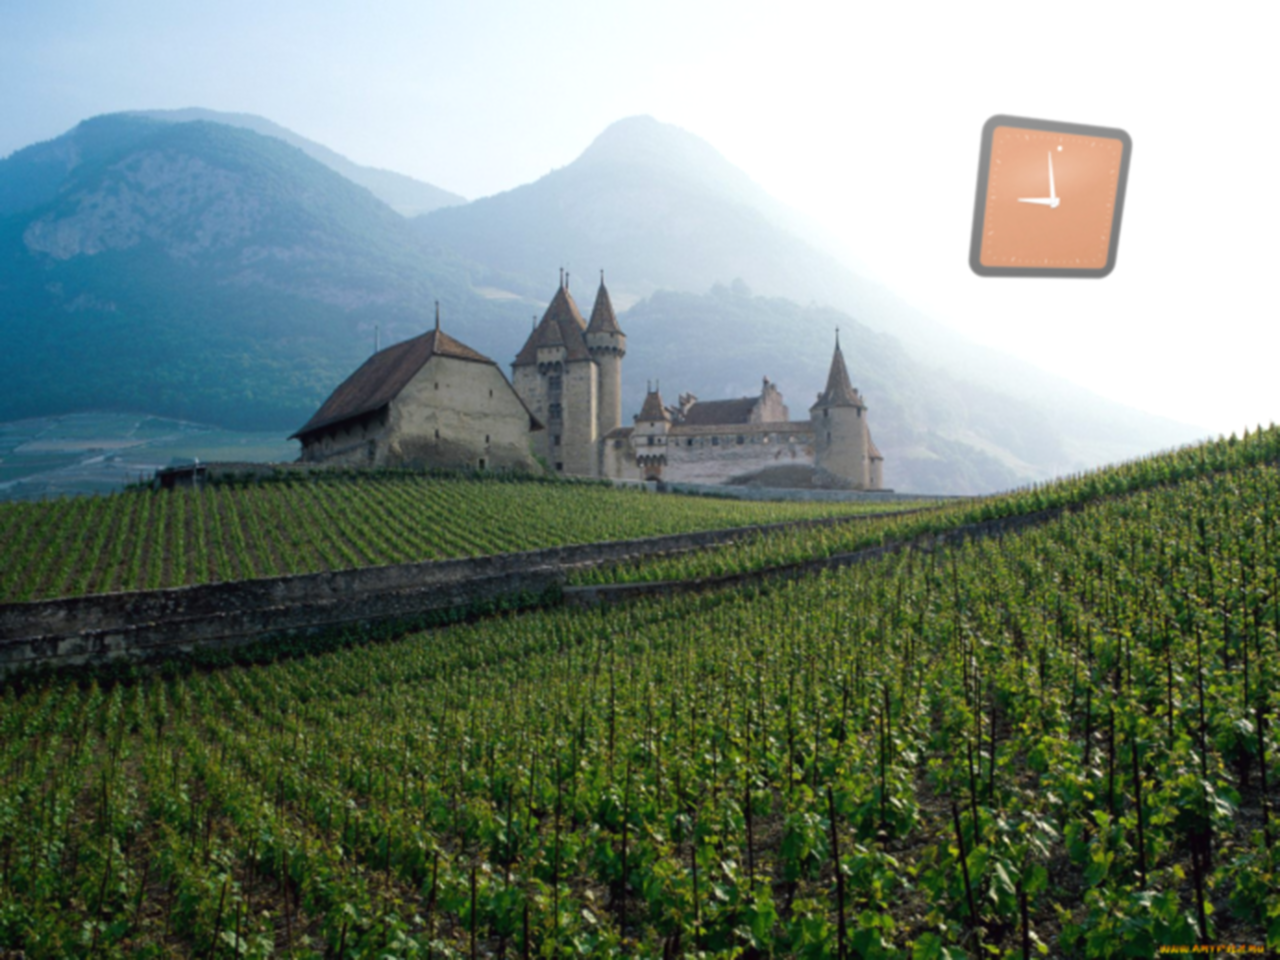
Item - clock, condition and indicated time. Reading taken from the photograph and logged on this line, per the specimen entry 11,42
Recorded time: 8,58
